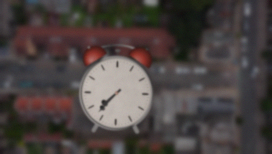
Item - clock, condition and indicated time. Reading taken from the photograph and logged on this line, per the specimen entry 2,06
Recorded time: 7,37
